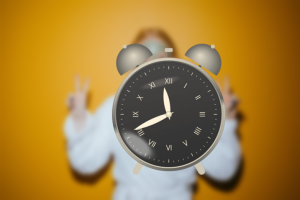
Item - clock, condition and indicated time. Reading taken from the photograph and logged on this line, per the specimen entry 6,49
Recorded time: 11,41
